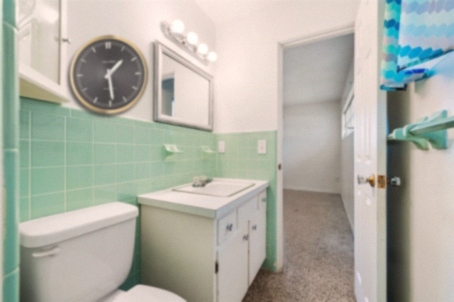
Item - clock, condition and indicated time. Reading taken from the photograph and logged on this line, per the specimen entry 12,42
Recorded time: 1,29
